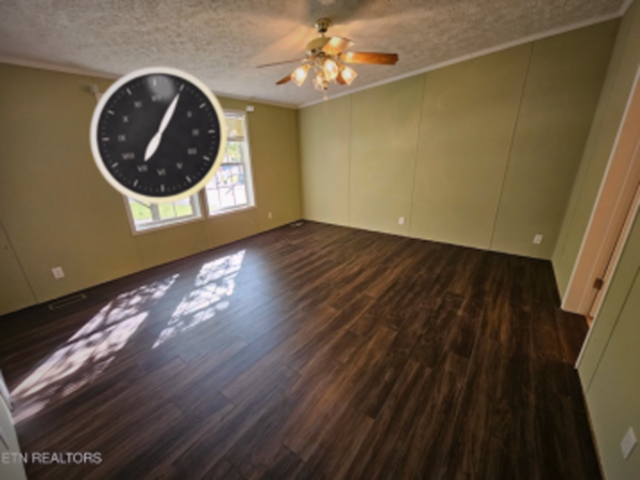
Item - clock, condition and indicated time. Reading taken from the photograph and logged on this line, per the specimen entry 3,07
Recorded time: 7,05
